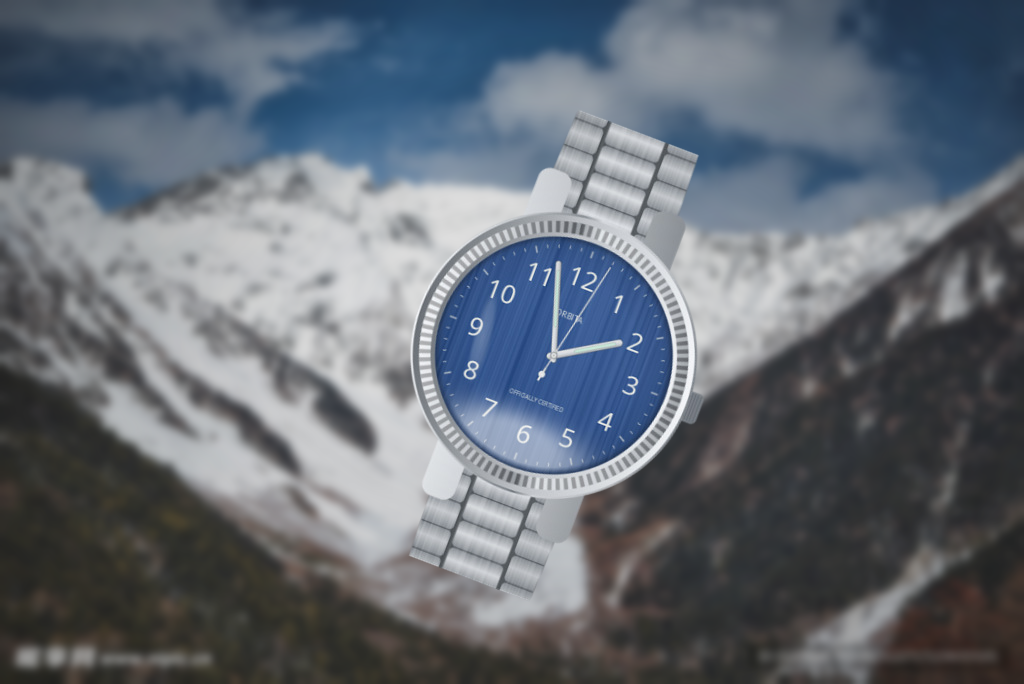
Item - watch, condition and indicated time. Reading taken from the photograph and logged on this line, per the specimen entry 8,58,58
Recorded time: 1,57,02
